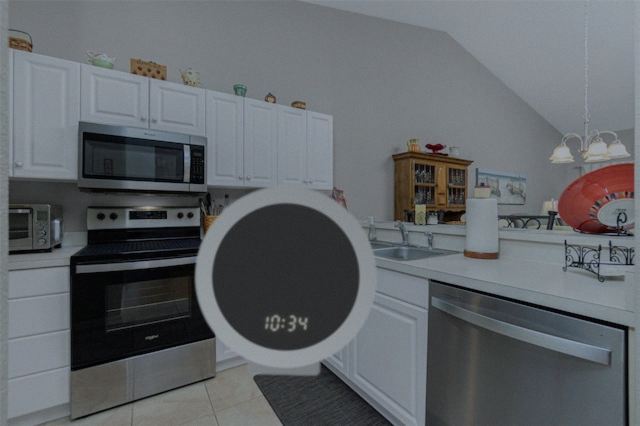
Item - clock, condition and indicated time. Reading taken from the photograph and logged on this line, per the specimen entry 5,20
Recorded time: 10,34
